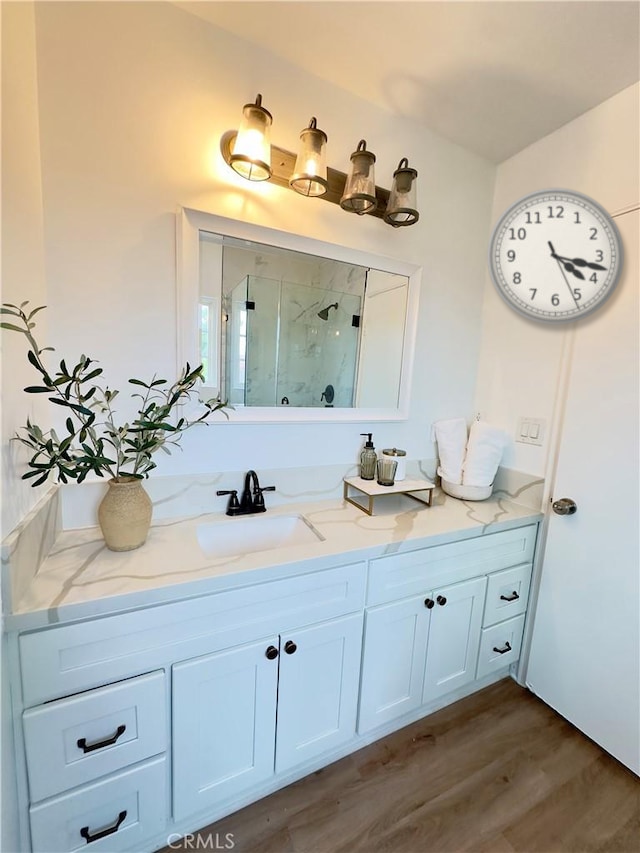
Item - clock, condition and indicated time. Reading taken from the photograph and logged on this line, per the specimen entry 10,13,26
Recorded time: 4,17,26
